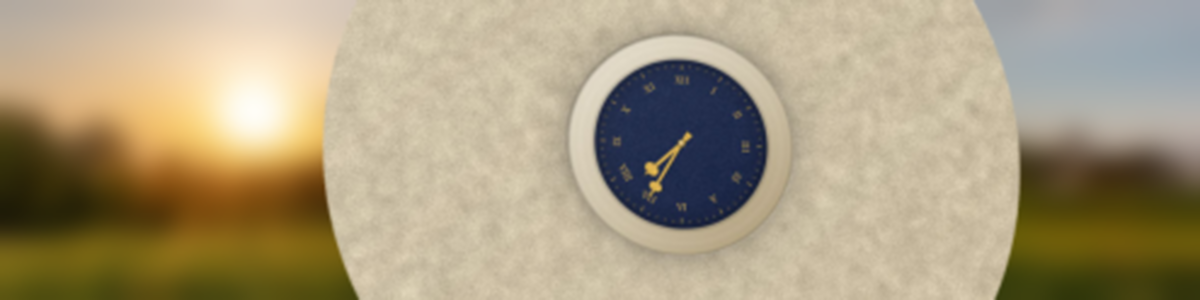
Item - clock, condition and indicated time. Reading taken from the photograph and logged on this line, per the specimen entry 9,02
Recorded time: 7,35
